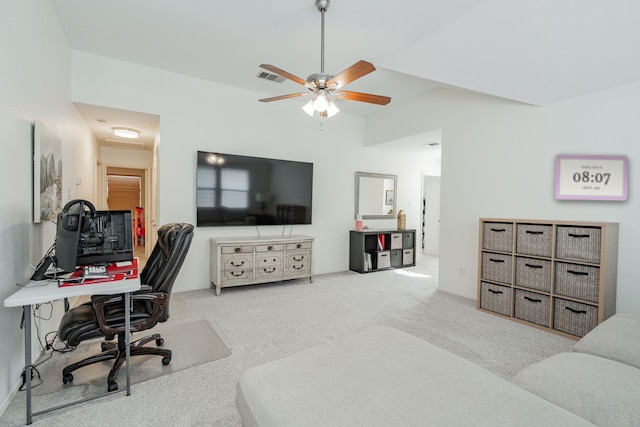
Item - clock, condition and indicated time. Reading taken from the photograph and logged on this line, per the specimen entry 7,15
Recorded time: 8,07
